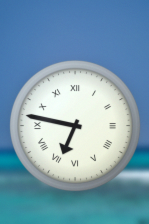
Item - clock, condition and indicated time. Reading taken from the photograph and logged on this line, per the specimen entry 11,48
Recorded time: 6,47
